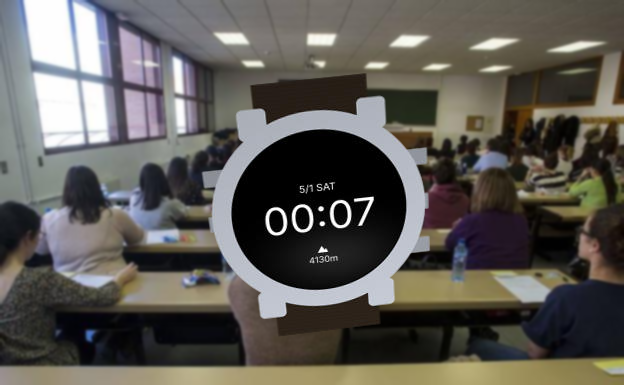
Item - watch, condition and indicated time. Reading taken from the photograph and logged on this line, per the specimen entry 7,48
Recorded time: 0,07
